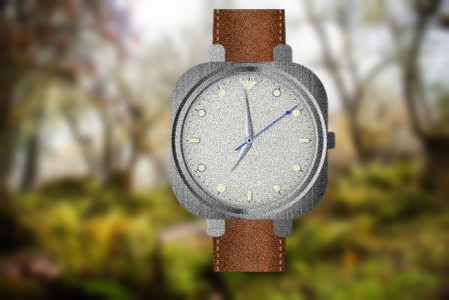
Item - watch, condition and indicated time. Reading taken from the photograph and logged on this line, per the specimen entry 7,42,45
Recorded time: 6,59,09
